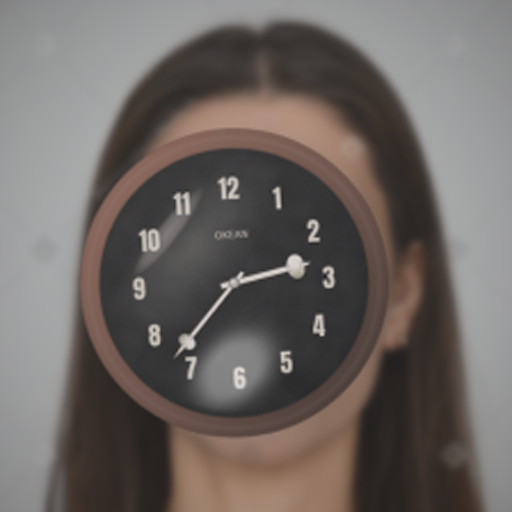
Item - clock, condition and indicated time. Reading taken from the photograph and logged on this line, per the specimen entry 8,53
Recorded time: 2,37
